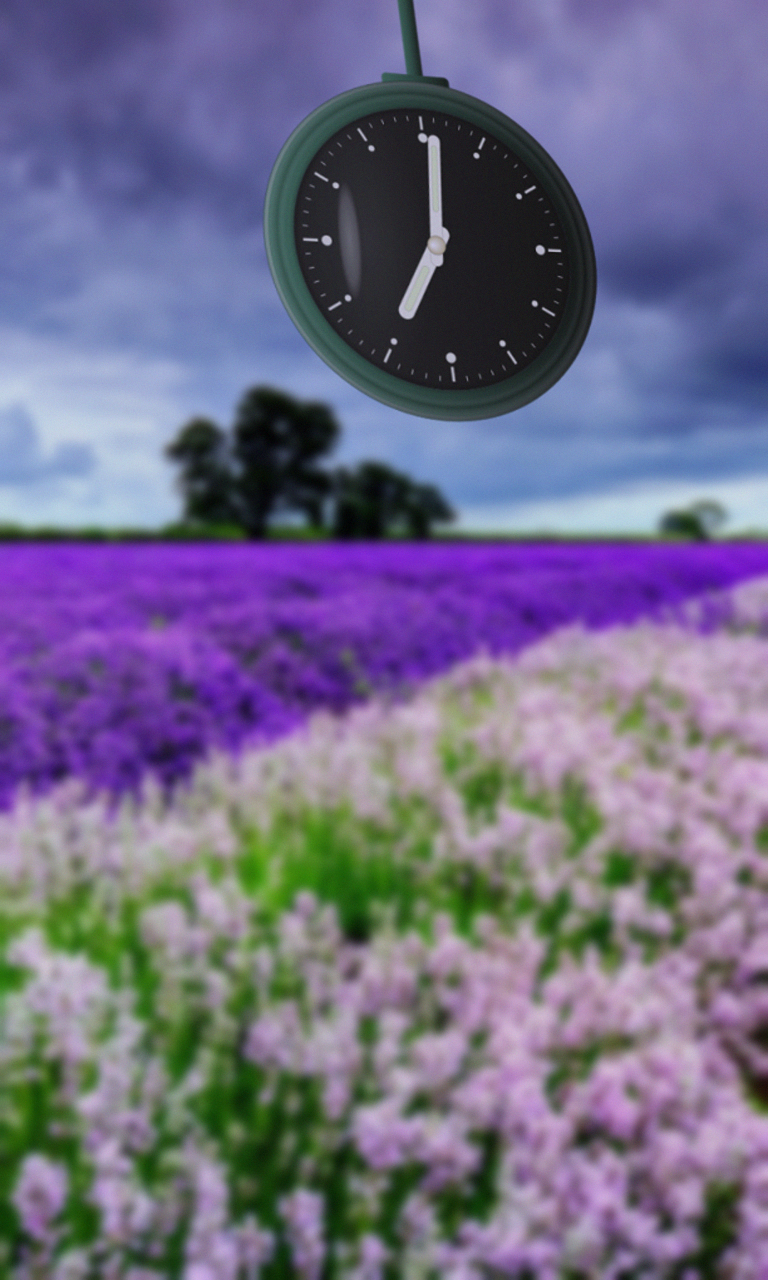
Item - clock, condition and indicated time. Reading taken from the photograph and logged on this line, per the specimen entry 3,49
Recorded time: 7,01
